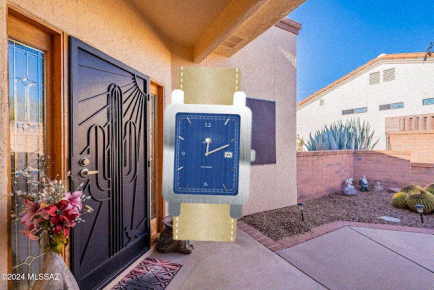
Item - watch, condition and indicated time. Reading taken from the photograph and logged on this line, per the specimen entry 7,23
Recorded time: 12,11
